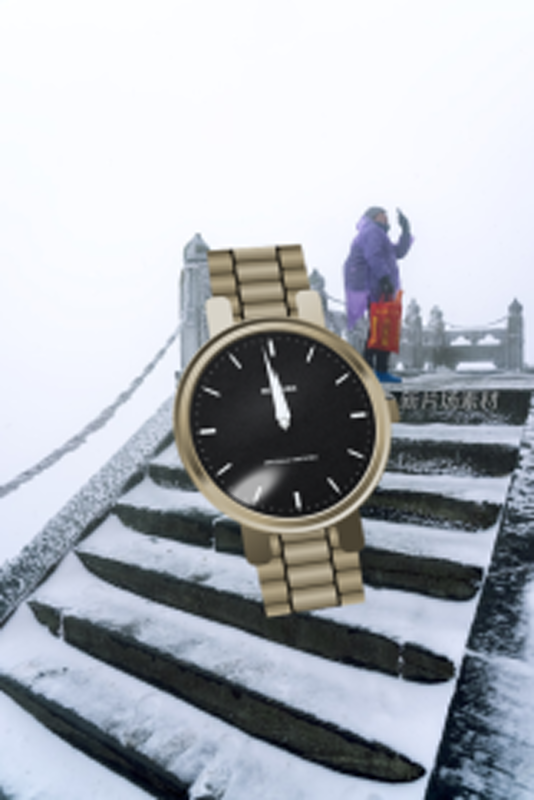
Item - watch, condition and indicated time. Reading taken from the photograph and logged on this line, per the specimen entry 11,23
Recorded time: 11,59
